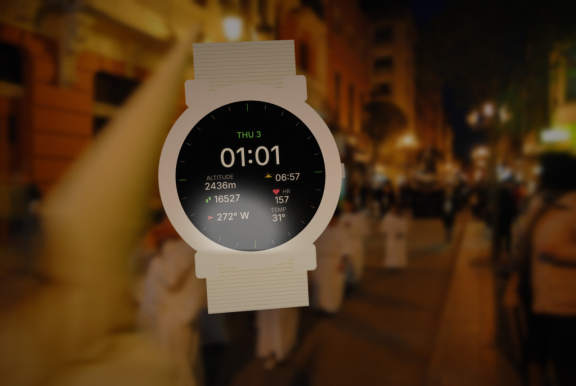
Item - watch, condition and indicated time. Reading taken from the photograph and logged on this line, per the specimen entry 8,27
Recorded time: 1,01
